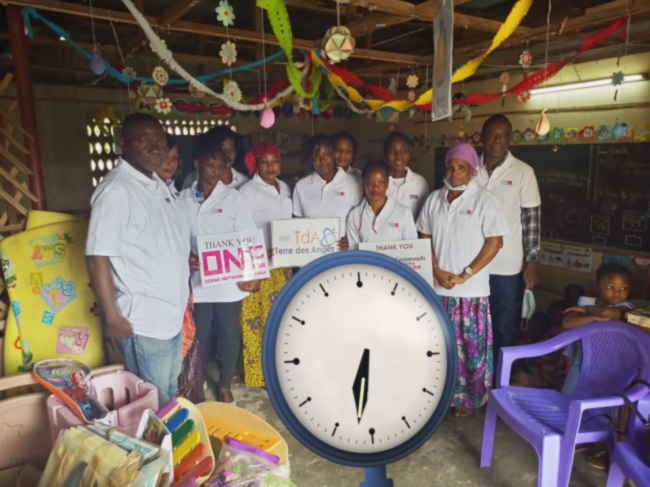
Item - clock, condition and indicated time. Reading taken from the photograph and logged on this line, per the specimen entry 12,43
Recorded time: 6,32
